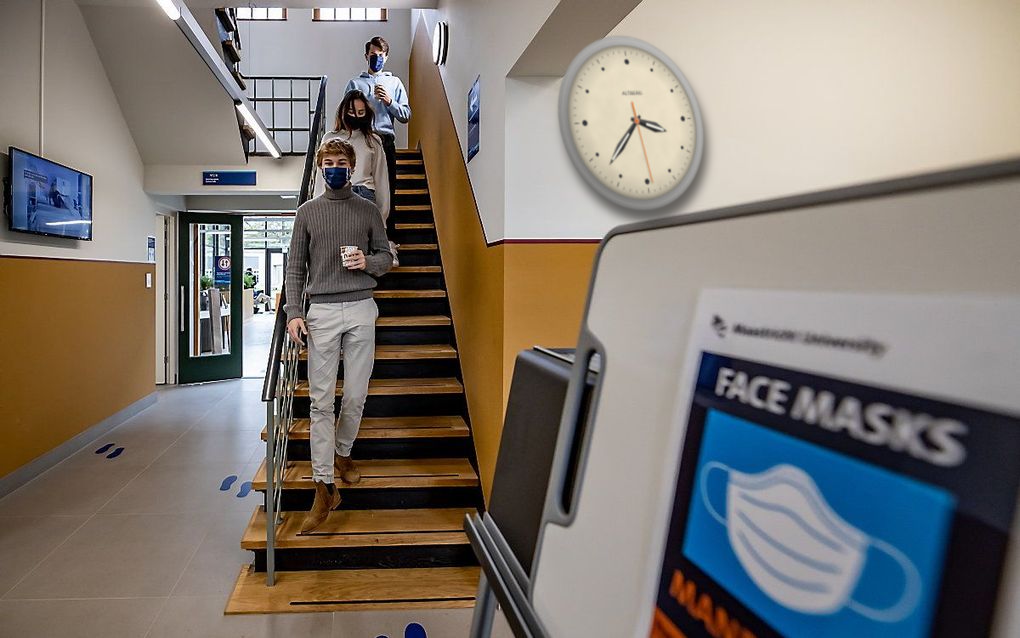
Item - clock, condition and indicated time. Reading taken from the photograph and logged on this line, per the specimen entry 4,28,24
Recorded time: 3,37,29
